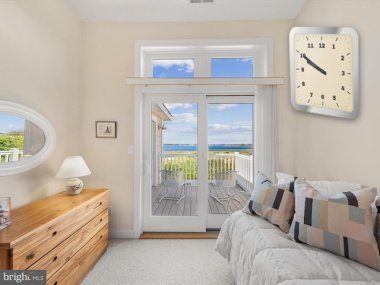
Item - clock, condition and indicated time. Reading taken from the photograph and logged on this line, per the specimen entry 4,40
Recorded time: 9,50
